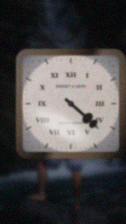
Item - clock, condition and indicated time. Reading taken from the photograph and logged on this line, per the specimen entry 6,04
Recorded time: 4,22
